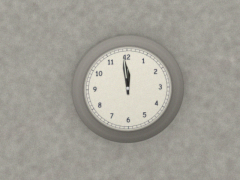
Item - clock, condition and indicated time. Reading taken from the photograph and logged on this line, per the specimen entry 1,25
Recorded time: 11,59
